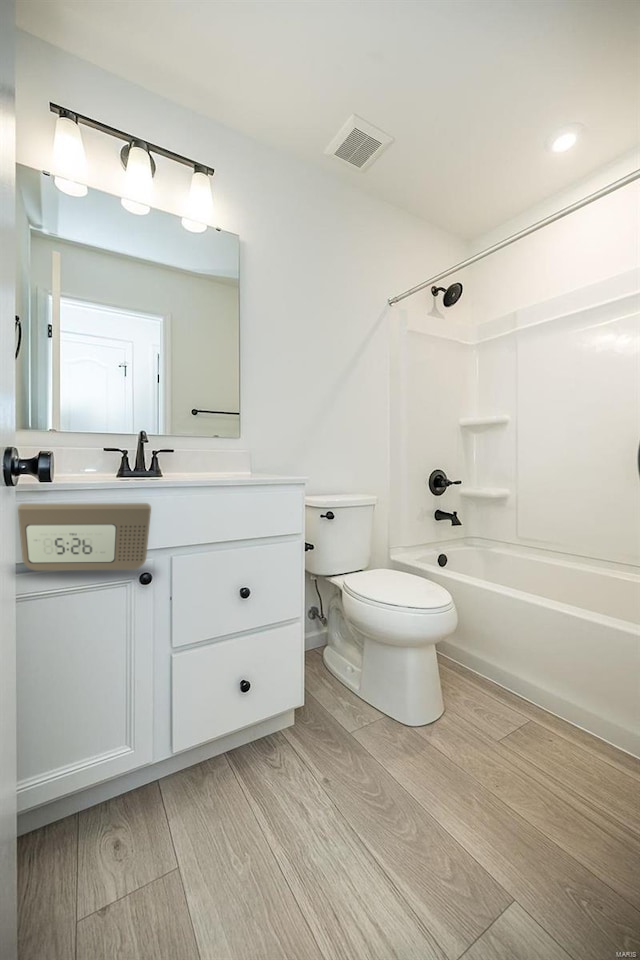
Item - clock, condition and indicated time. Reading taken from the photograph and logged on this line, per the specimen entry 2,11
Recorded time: 5,26
